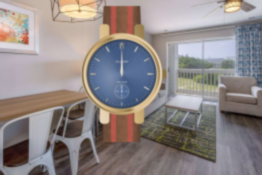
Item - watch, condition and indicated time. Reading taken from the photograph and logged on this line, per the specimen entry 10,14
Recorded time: 12,00
